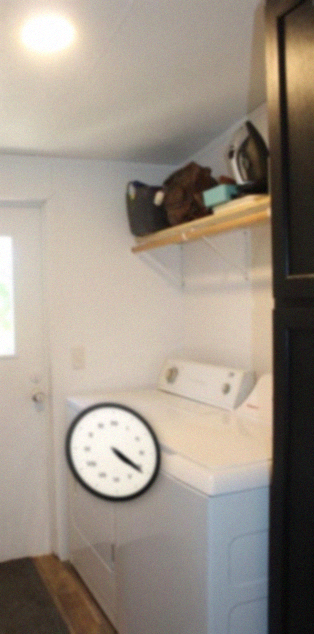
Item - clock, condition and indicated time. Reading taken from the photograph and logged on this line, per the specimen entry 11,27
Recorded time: 4,21
